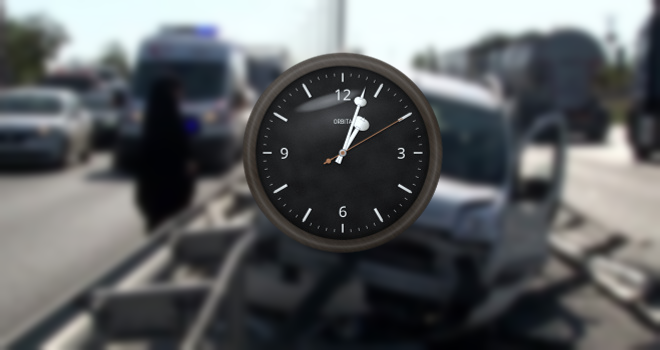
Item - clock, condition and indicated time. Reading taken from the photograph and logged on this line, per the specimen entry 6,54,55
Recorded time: 1,03,10
